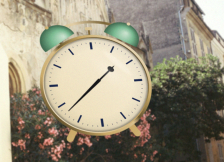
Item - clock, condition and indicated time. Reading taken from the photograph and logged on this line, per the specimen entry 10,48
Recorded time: 1,38
